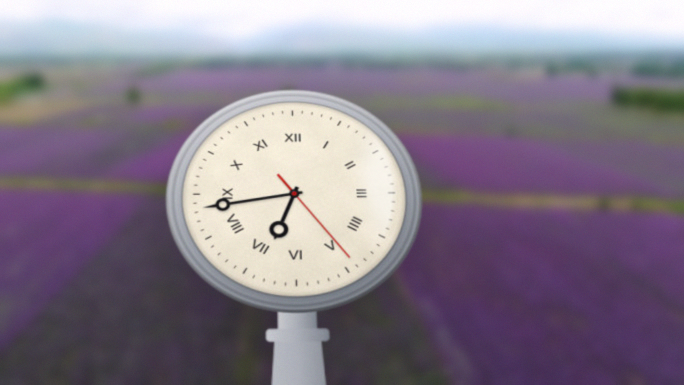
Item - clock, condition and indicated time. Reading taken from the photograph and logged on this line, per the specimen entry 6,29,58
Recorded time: 6,43,24
